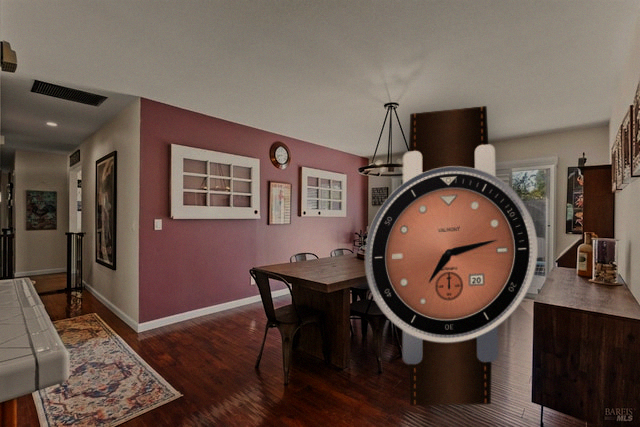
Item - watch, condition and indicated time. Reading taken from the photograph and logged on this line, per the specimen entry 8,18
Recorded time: 7,13
